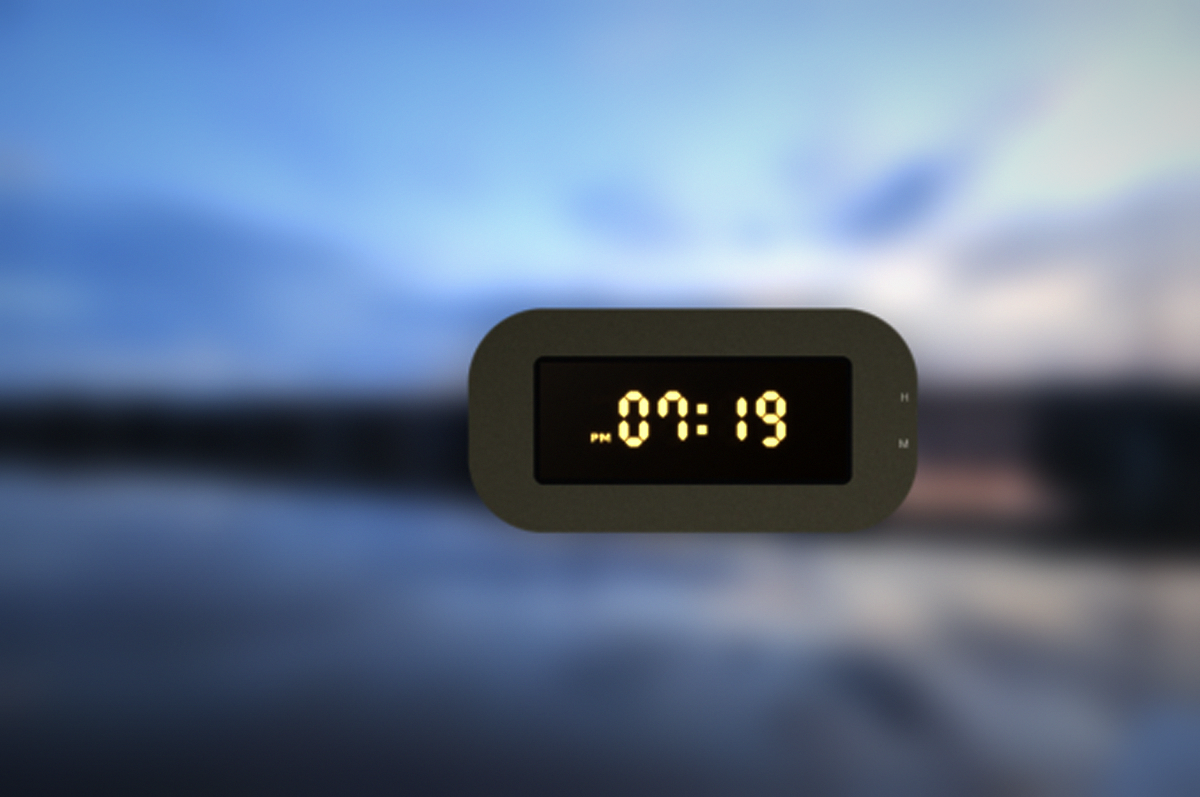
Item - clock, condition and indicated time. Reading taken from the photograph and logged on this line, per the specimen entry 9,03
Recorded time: 7,19
